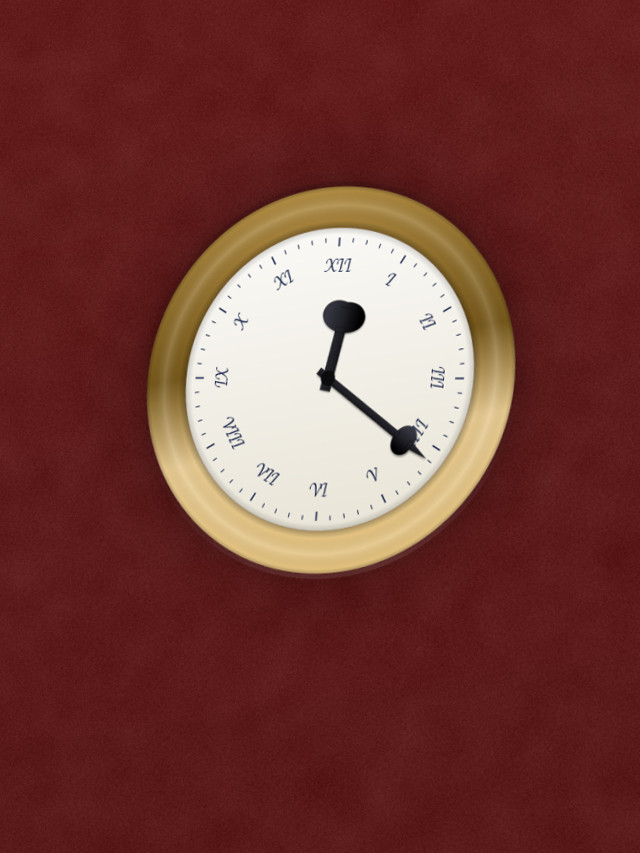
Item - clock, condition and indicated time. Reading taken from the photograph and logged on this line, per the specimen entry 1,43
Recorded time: 12,21
